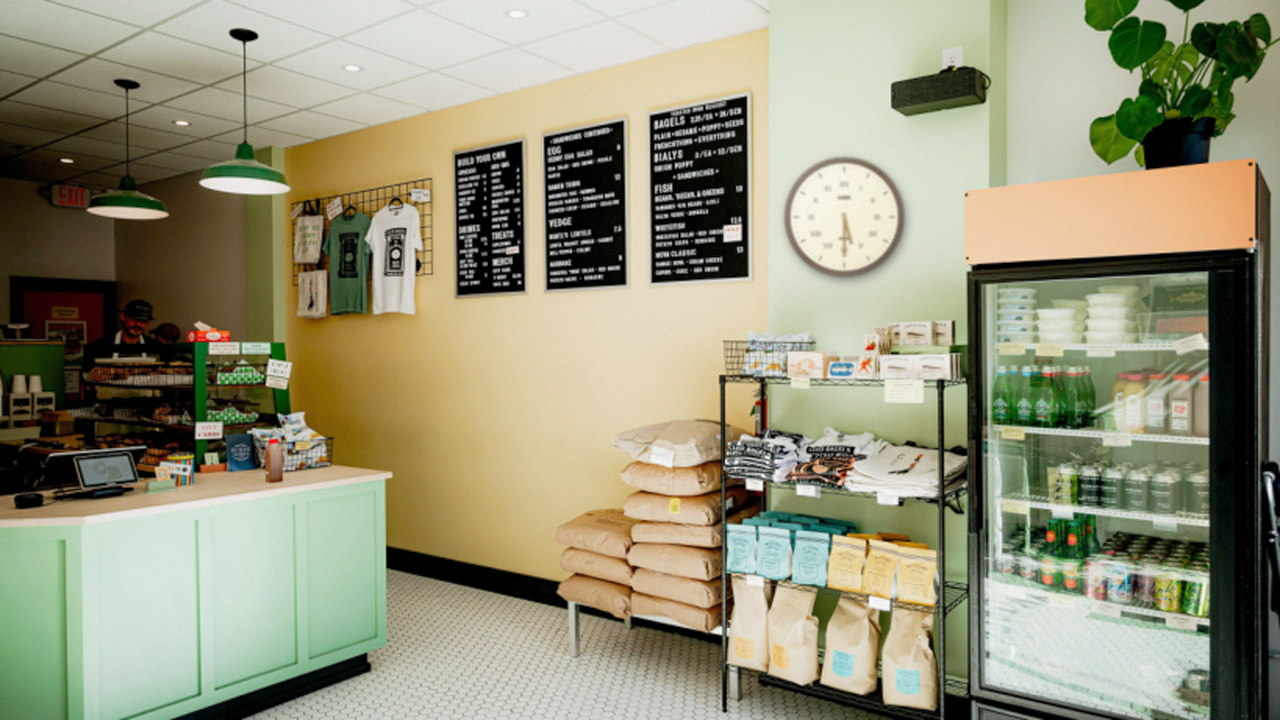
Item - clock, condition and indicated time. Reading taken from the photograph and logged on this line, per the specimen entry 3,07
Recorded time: 5,30
